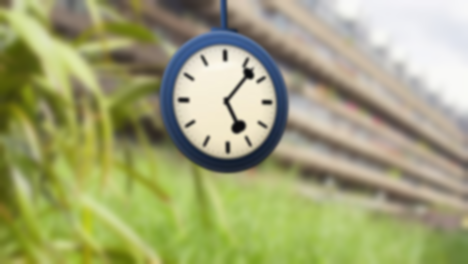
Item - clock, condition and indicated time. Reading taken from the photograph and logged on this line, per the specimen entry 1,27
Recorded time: 5,07
